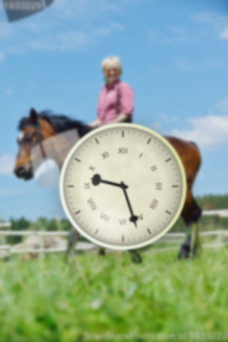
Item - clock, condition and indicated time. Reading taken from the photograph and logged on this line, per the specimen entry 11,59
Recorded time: 9,27
